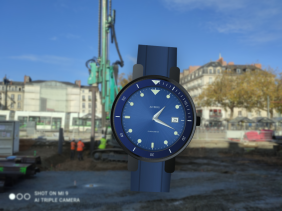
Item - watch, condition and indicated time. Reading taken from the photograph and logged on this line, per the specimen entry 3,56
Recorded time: 1,19
